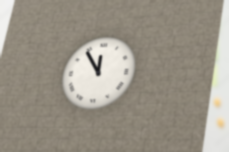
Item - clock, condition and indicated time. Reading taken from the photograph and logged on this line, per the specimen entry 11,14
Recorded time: 11,54
